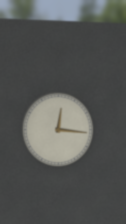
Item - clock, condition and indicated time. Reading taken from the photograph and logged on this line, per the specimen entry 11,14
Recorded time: 12,16
